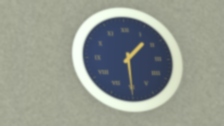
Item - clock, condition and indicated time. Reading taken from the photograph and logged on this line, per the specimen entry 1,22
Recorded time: 1,30
